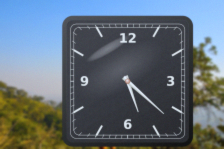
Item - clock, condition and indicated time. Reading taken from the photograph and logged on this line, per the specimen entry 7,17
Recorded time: 5,22
